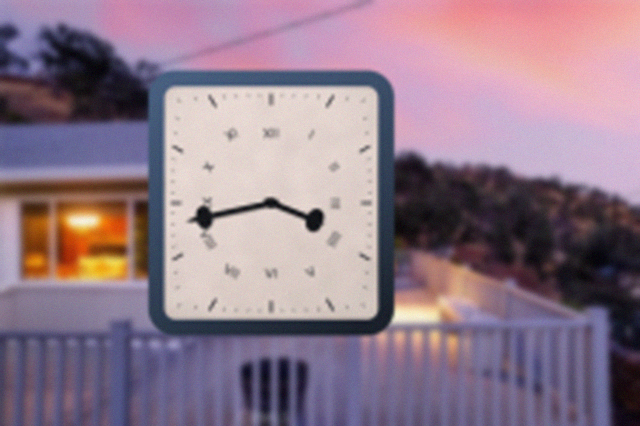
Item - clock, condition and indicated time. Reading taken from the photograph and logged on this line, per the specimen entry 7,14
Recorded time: 3,43
